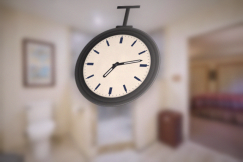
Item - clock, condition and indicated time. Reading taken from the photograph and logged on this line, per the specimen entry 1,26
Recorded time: 7,13
